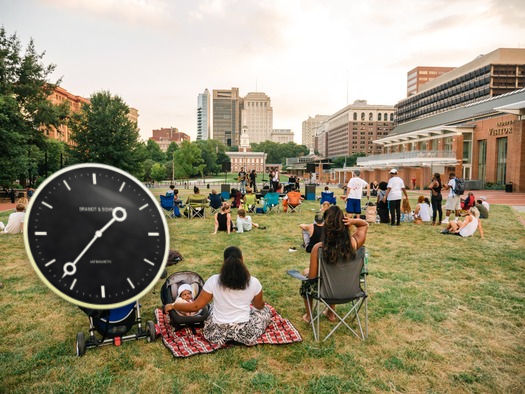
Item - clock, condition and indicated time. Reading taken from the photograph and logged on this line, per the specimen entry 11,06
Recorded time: 1,37
